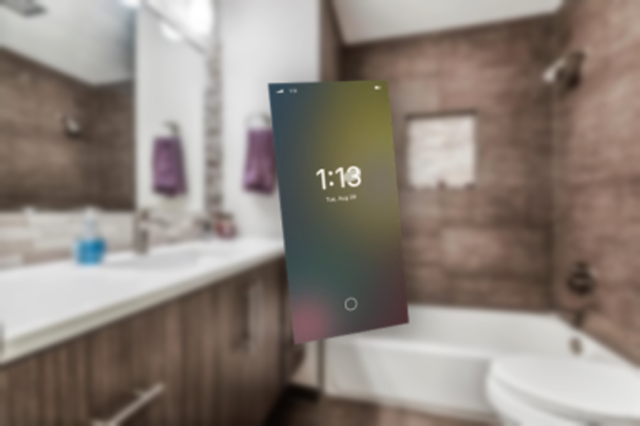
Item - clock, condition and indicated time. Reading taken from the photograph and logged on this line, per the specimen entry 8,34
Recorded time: 1,13
